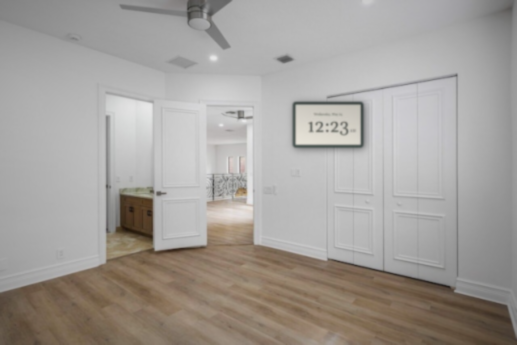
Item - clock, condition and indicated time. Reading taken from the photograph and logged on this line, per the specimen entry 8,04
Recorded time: 12,23
